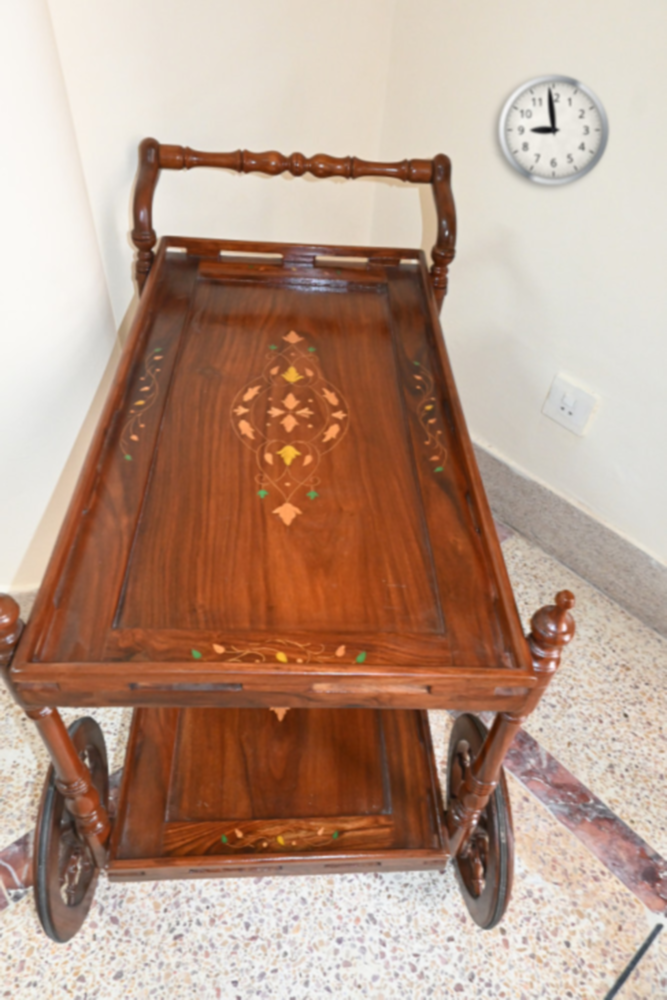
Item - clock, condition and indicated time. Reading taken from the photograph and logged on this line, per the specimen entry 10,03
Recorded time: 8,59
